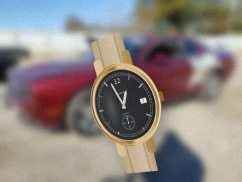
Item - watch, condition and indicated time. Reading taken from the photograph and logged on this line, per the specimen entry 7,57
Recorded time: 12,57
